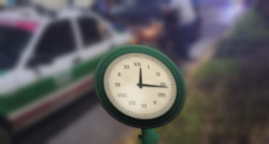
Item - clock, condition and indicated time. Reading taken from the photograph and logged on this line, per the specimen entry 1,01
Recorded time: 12,16
